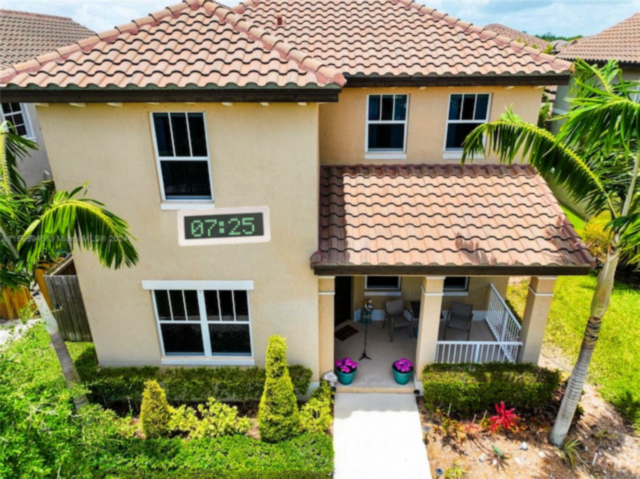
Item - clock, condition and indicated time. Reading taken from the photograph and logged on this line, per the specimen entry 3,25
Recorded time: 7,25
